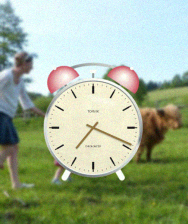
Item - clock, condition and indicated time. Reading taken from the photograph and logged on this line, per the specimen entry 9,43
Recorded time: 7,19
